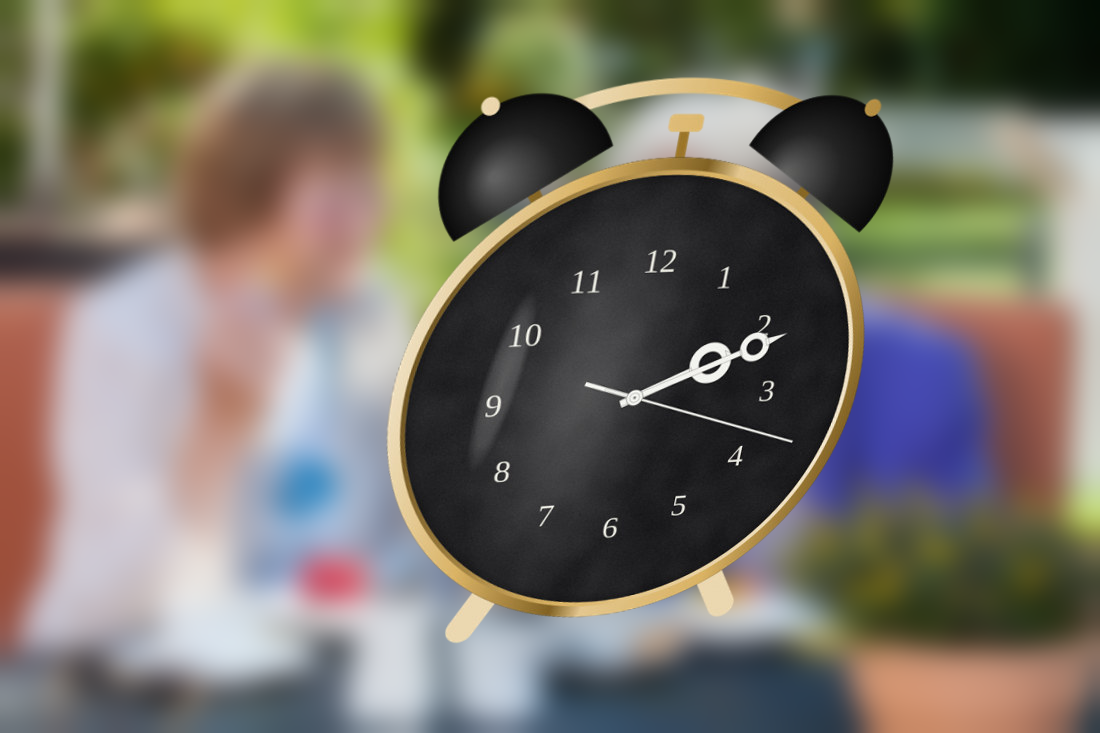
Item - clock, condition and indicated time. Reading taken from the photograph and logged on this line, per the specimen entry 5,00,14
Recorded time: 2,11,18
